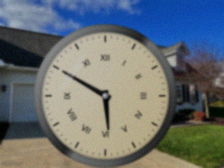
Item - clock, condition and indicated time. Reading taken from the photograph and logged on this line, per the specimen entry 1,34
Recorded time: 5,50
